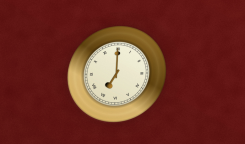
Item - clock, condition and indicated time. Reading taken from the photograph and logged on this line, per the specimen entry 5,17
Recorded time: 7,00
